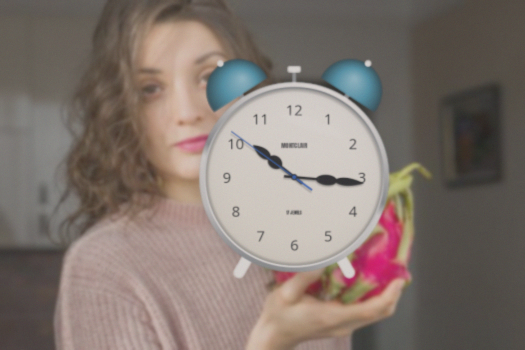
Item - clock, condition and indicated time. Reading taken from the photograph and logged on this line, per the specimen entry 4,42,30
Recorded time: 10,15,51
